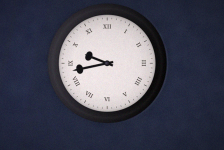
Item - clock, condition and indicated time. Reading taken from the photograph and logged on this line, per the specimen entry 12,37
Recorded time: 9,43
